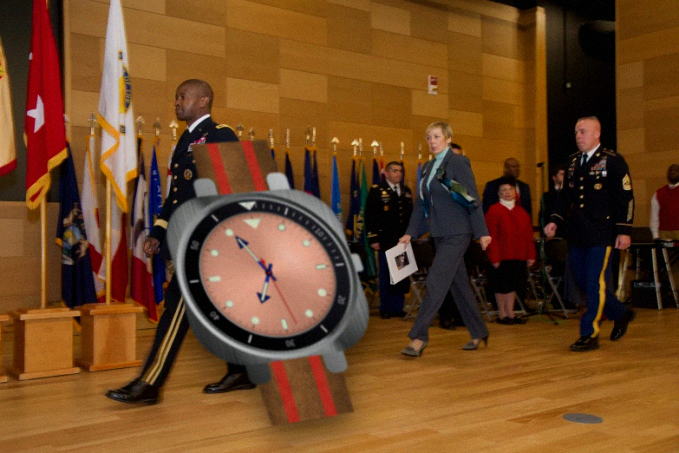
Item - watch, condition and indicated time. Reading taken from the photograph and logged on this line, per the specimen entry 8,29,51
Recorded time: 6,55,28
